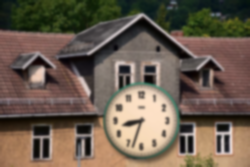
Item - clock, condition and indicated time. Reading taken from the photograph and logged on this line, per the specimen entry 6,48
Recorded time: 8,33
